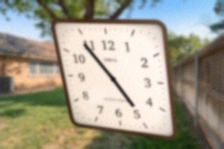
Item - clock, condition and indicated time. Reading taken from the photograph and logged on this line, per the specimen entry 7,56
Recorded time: 4,54
